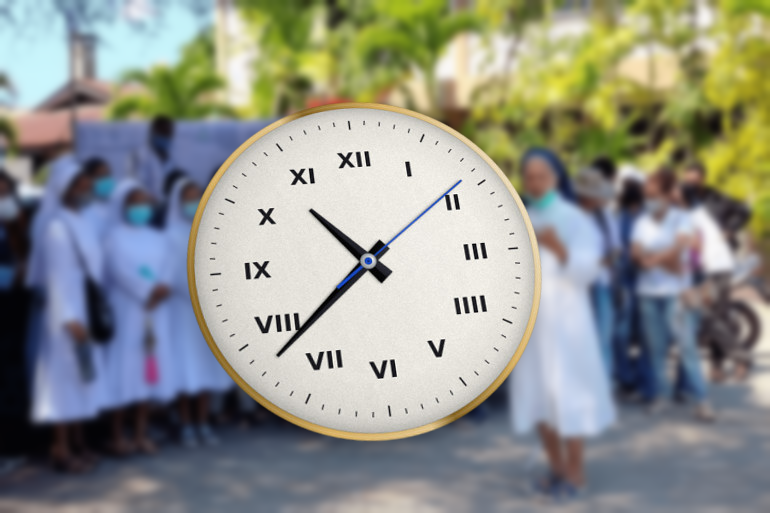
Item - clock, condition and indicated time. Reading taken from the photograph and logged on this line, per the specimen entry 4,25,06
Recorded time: 10,38,09
